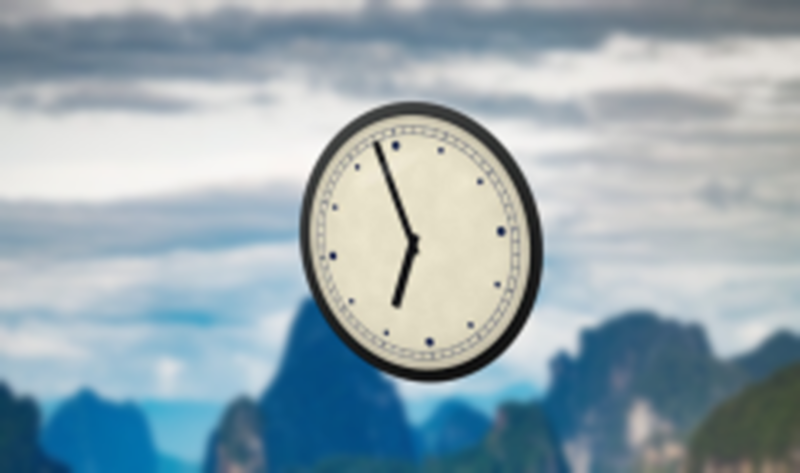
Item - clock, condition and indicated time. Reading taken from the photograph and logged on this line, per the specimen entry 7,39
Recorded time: 6,58
